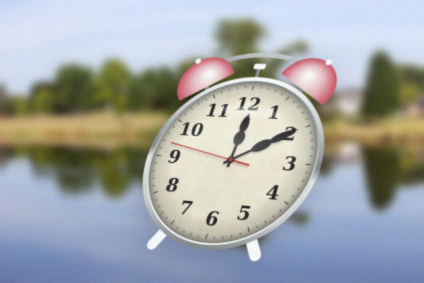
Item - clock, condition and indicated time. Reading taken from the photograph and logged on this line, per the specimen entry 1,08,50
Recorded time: 12,09,47
